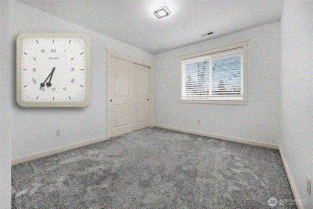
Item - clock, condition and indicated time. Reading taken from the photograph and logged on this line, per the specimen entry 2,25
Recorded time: 6,36
